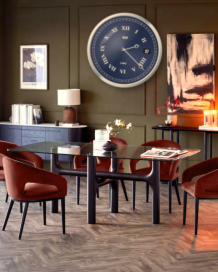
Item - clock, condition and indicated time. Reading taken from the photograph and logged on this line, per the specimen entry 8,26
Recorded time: 2,22
